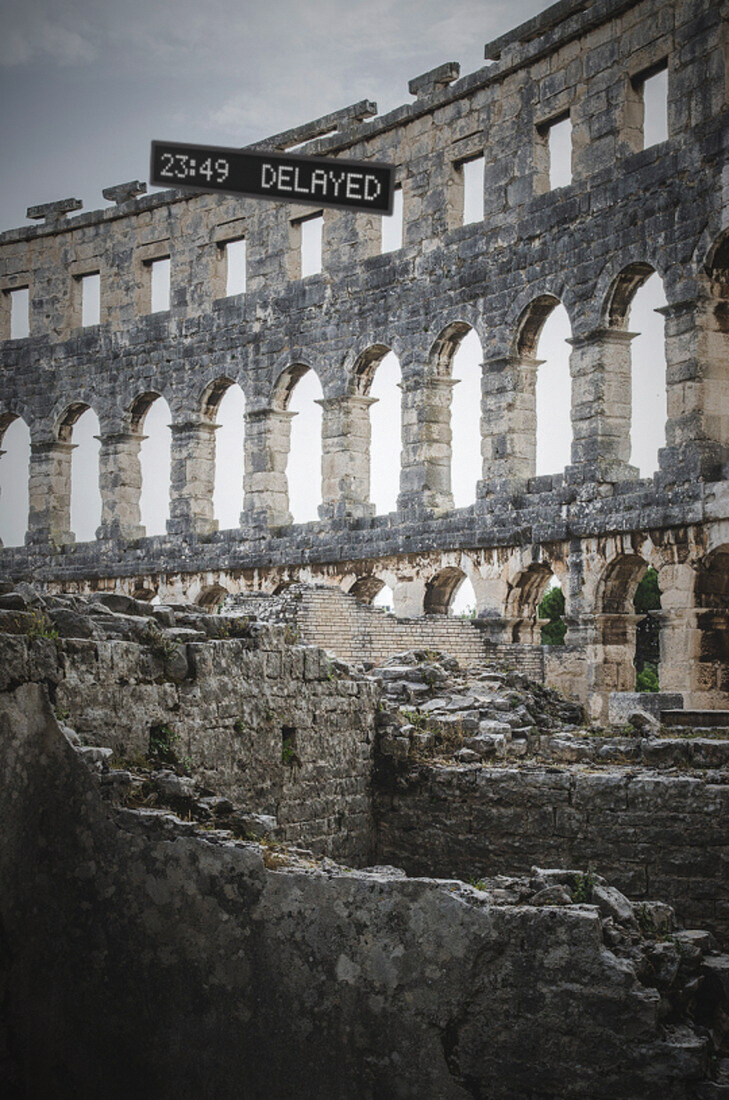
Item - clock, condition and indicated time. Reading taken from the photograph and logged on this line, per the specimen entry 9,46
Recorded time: 23,49
